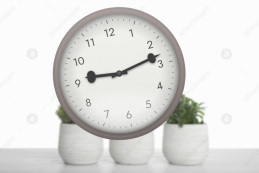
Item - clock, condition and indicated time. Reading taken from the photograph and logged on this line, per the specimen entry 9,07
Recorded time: 9,13
